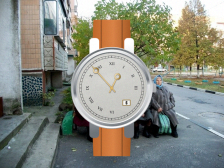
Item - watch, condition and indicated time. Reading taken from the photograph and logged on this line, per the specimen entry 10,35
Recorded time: 12,53
